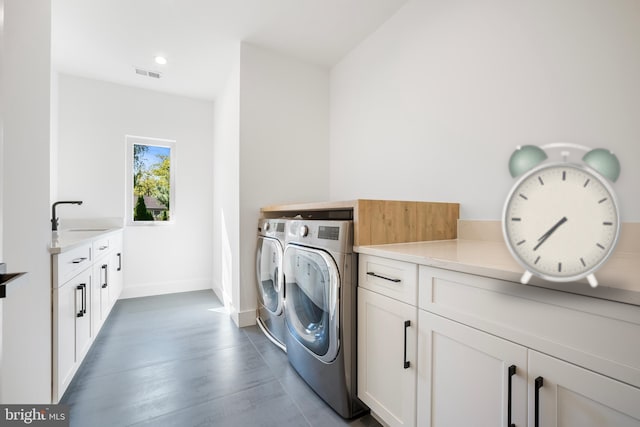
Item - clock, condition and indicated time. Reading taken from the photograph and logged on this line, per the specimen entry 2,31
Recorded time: 7,37
